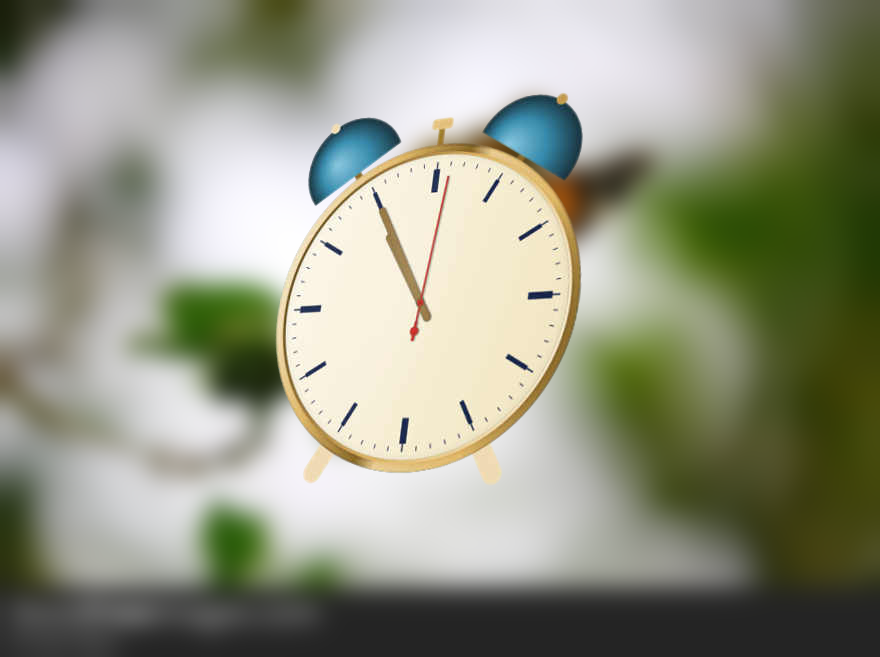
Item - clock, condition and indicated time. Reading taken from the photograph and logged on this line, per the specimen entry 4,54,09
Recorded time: 10,55,01
